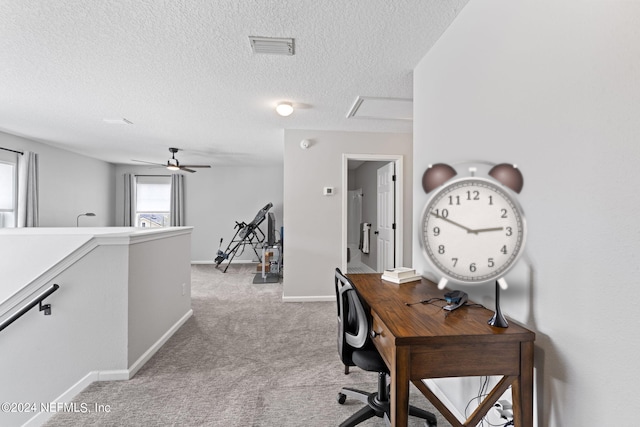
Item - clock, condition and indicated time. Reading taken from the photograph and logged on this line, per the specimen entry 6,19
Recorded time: 2,49
